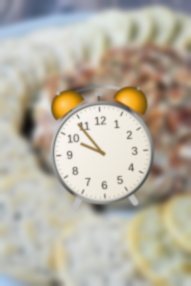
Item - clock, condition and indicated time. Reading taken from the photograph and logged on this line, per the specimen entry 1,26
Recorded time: 9,54
